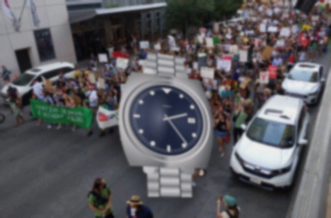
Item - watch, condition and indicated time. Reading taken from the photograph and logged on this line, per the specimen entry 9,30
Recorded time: 2,24
